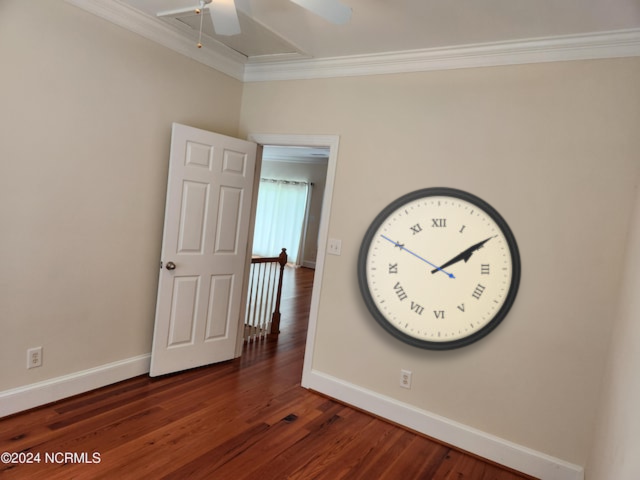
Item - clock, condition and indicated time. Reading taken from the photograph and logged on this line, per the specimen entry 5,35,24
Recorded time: 2,09,50
